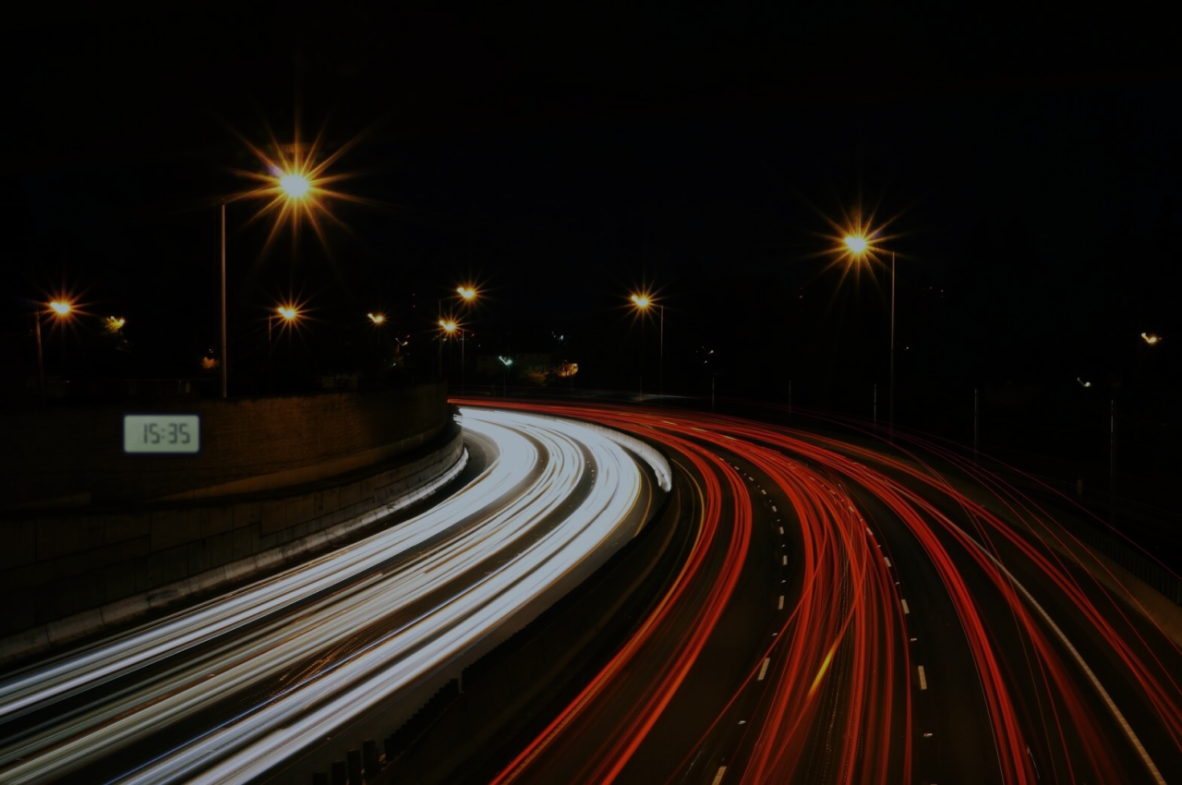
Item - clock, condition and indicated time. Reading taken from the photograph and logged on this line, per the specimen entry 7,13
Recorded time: 15,35
